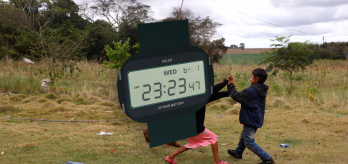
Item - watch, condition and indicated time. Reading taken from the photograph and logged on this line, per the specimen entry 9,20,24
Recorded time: 23,23,47
